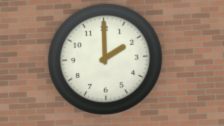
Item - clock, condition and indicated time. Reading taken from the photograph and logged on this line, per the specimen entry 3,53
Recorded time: 2,00
